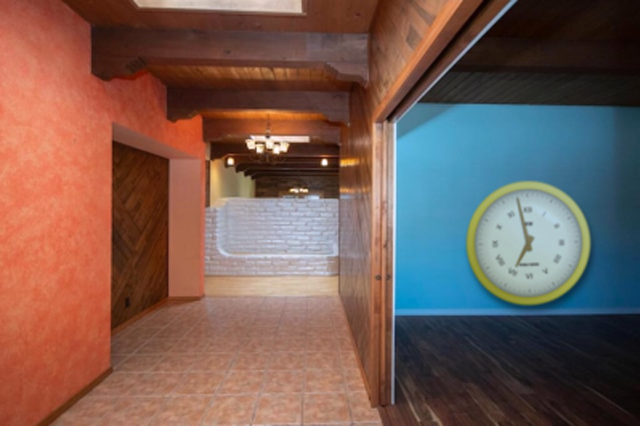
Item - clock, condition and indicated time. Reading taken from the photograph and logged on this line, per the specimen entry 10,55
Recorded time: 6,58
